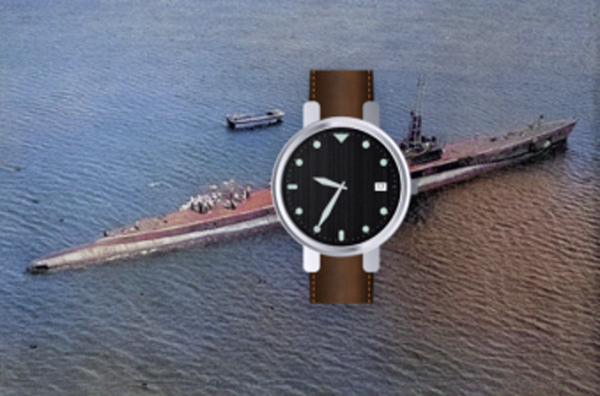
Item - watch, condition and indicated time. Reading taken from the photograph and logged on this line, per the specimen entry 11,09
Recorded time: 9,35
